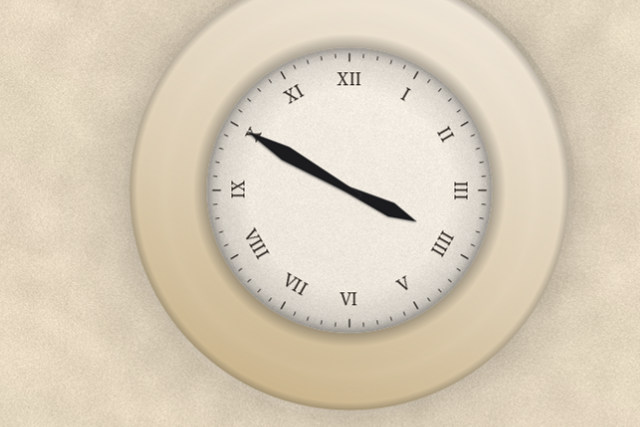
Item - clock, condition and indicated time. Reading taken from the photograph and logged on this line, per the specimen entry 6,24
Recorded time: 3,50
